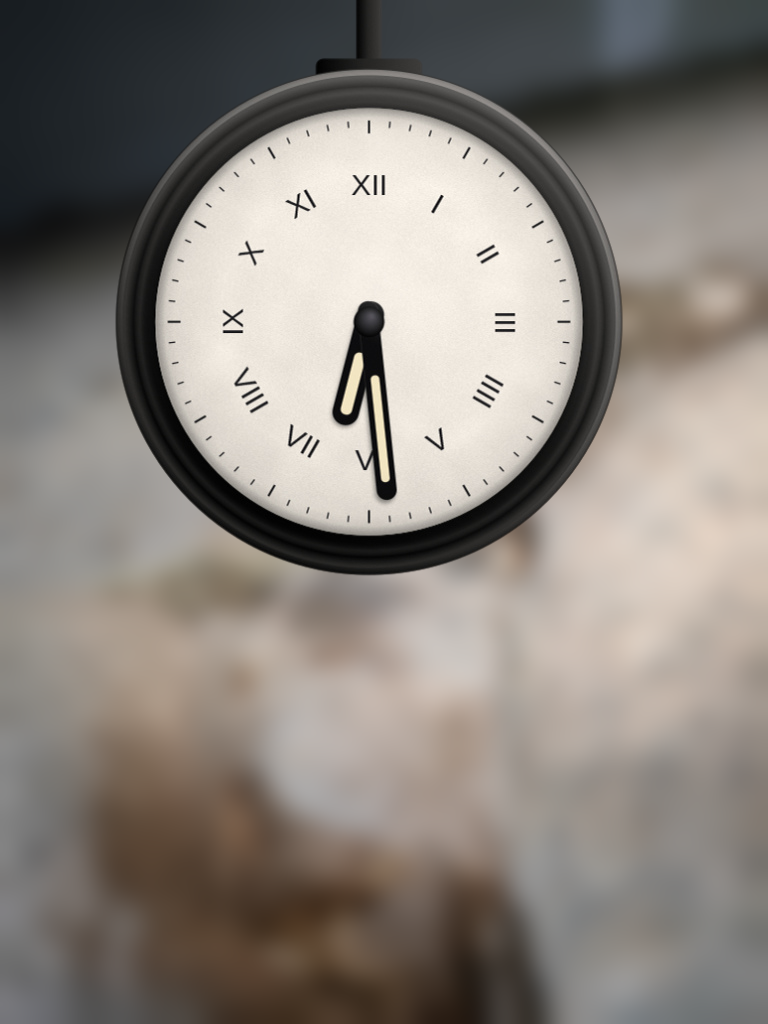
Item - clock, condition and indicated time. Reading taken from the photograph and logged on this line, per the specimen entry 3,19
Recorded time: 6,29
